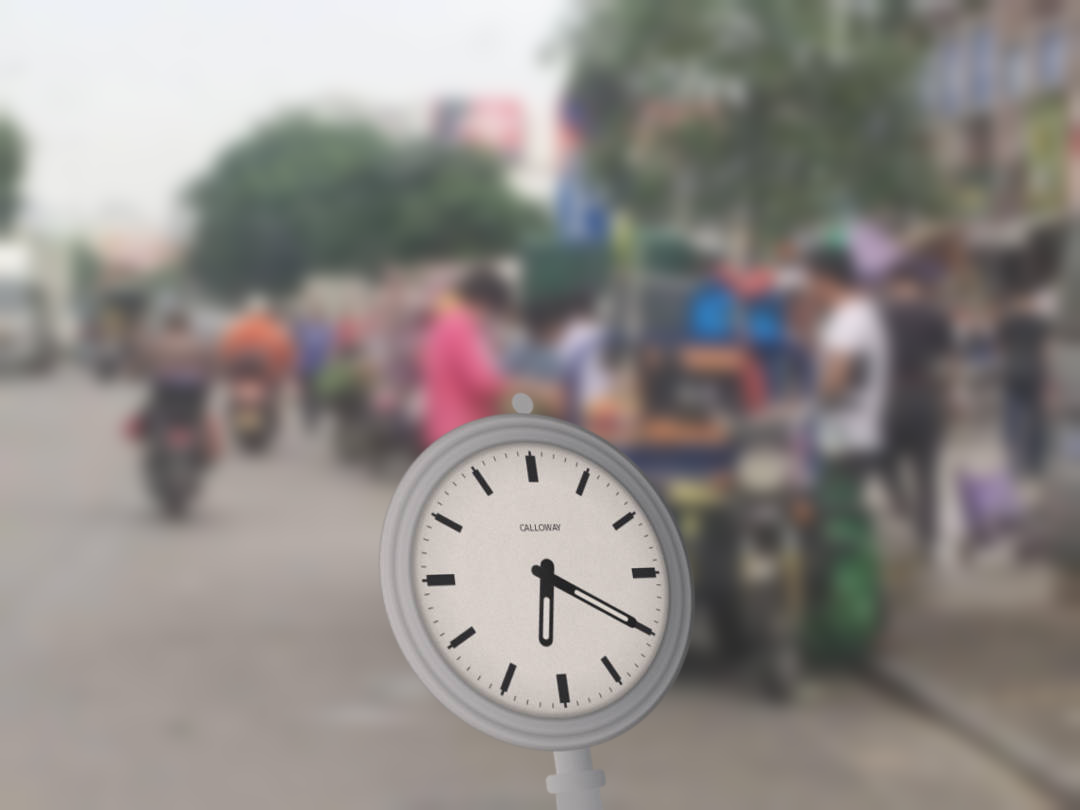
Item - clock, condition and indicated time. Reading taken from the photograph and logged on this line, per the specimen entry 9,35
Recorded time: 6,20
